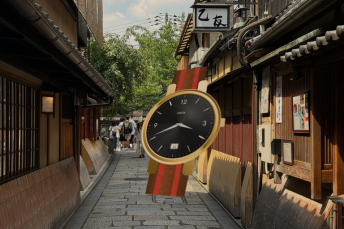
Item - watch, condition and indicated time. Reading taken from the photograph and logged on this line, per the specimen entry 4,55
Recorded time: 3,41
